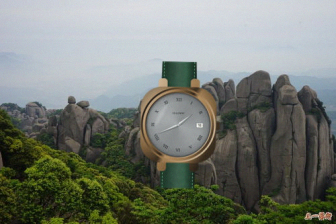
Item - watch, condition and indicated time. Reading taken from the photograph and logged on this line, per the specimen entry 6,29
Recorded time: 1,41
